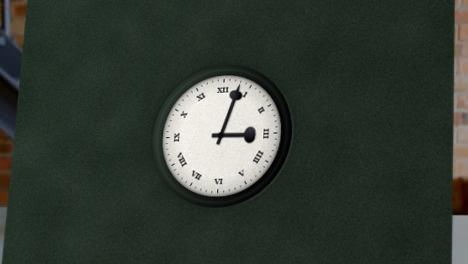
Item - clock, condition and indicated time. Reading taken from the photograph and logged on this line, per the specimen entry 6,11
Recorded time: 3,03
